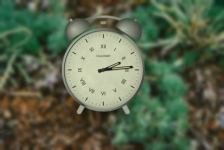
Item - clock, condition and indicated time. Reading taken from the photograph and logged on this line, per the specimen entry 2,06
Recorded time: 2,14
